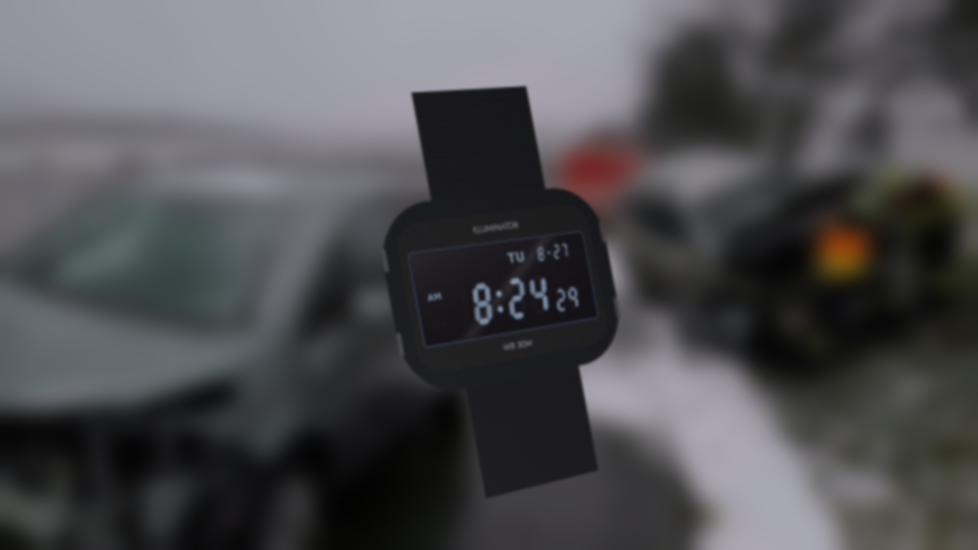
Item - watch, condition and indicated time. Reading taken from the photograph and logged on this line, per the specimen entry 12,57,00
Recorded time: 8,24,29
